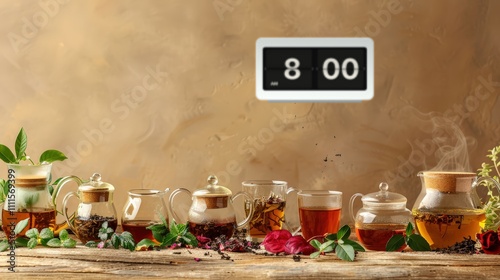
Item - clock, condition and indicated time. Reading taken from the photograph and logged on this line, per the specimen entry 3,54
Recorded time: 8,00
